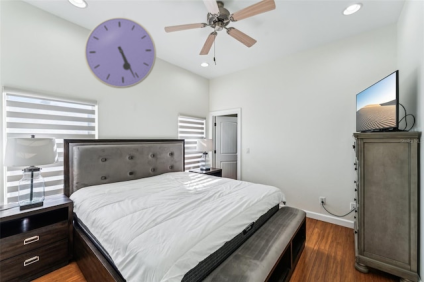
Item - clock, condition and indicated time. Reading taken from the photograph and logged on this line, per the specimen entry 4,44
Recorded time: 5,26
